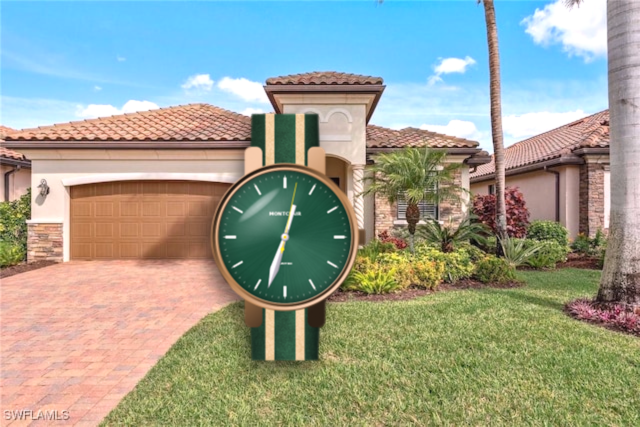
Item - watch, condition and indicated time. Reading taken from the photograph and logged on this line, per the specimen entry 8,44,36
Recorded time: 12,33,02
